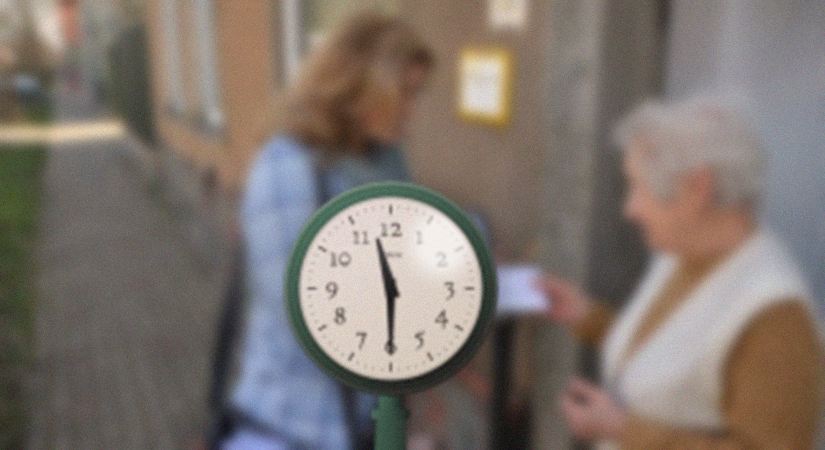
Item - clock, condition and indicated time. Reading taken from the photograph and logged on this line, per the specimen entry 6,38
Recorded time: 11,30
